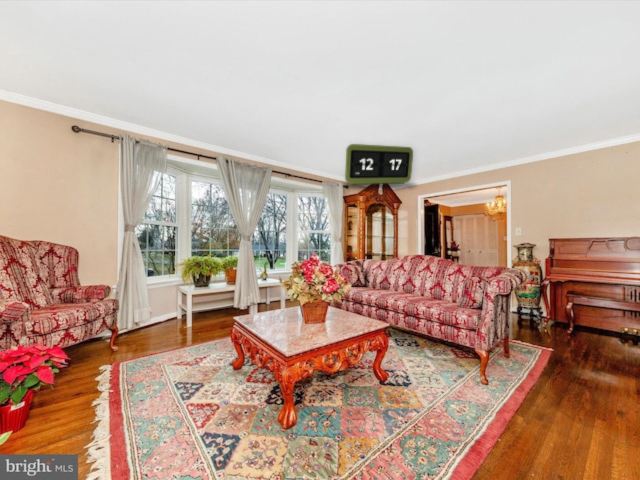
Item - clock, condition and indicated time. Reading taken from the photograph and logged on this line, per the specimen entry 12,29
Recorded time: 12,17
